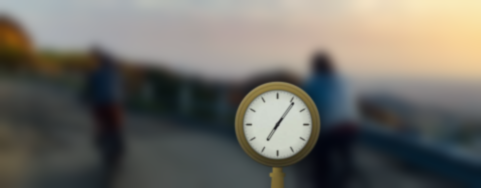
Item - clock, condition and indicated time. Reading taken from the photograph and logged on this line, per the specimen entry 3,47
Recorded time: 7,06
